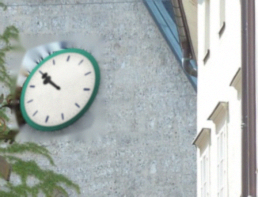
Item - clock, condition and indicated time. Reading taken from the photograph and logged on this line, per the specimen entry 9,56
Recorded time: 9,50
